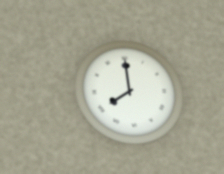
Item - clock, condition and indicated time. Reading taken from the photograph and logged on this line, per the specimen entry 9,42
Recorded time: 8,00
